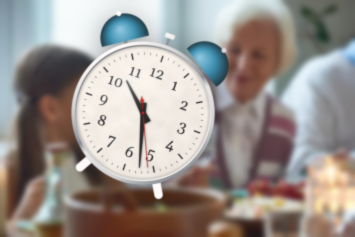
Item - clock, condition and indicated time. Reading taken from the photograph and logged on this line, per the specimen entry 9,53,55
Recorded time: 10,27,26
